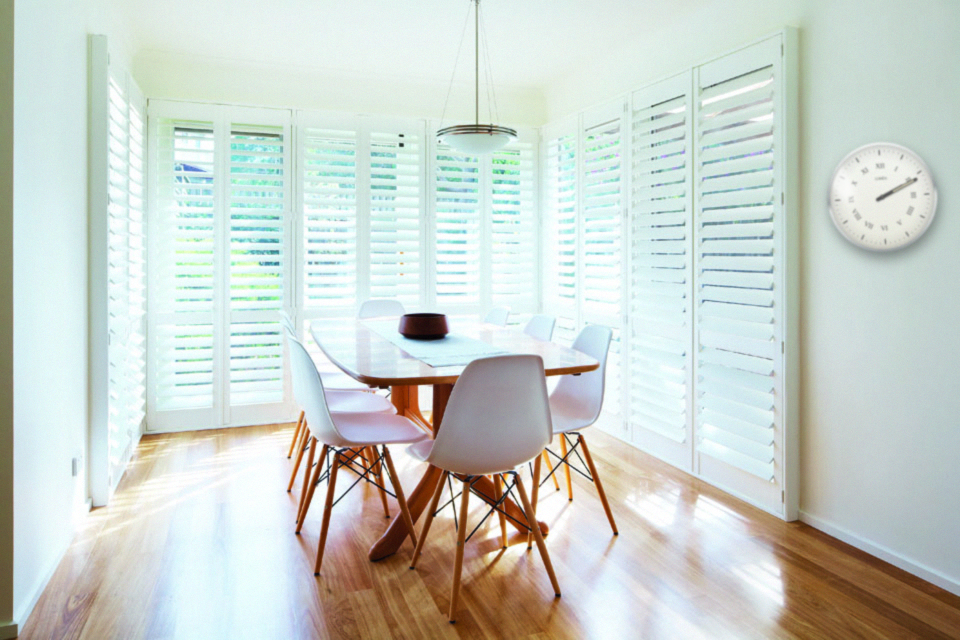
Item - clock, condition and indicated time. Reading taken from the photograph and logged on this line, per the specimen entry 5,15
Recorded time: 2,11
